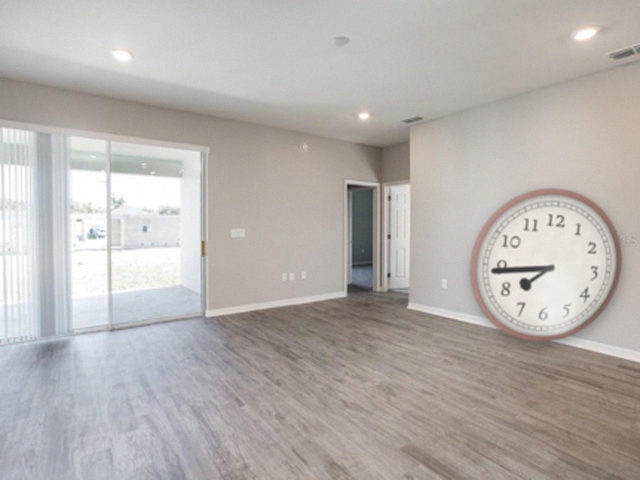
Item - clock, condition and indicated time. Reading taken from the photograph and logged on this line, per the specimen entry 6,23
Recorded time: 7,44
